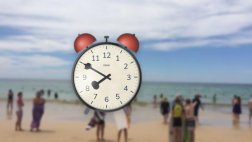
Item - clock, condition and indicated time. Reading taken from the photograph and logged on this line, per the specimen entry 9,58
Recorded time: 7,50
